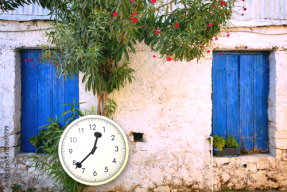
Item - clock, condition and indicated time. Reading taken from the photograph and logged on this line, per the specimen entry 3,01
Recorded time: 12,38
